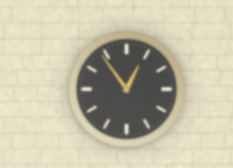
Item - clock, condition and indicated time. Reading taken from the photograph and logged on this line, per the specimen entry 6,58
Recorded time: 12,54
